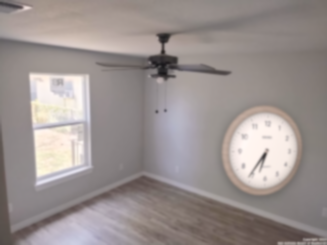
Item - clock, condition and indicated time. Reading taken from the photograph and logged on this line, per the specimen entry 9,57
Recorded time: 6,36
